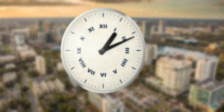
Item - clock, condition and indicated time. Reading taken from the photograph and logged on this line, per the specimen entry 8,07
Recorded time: 1,11
